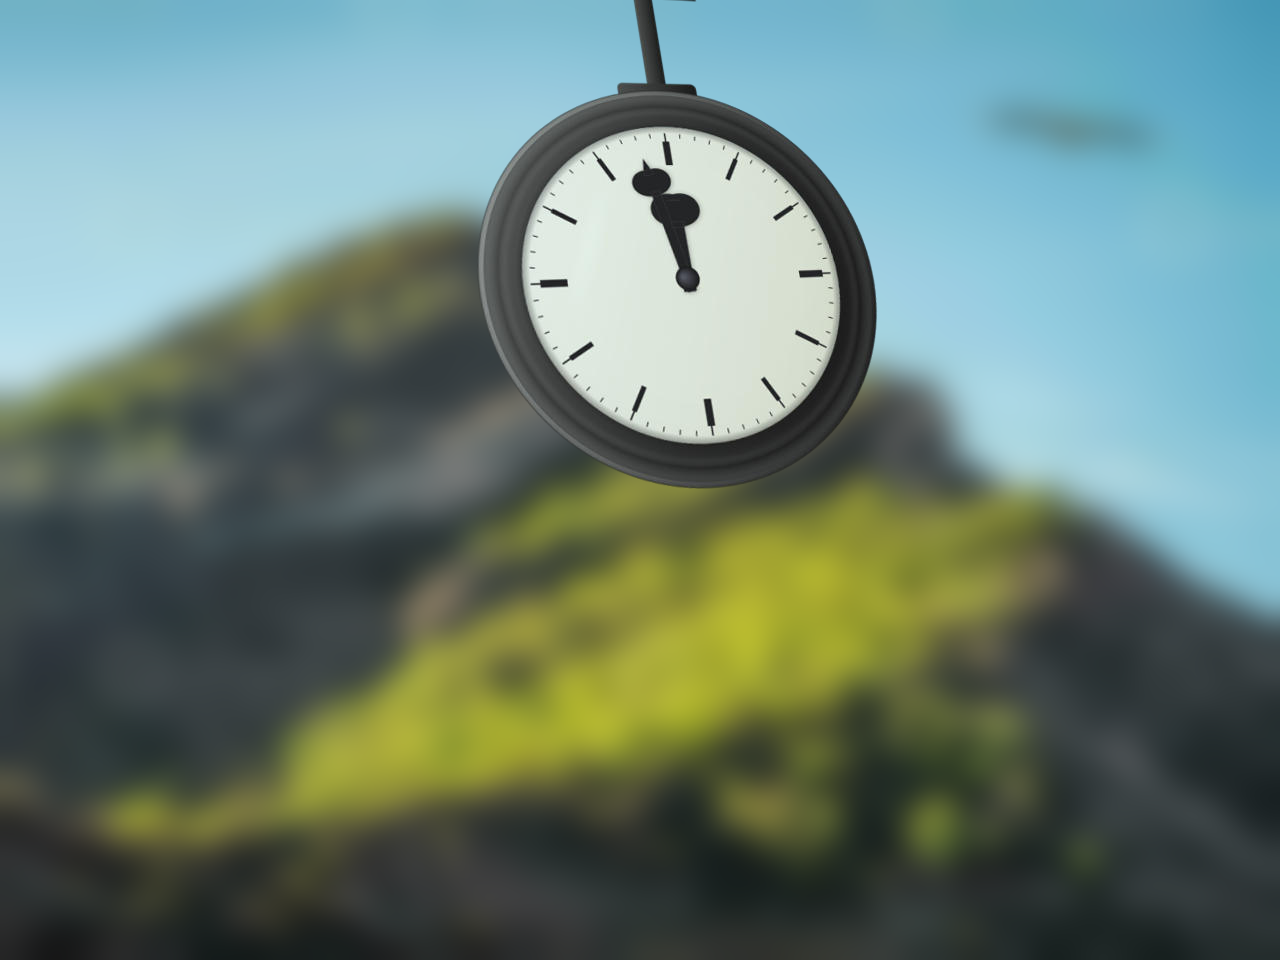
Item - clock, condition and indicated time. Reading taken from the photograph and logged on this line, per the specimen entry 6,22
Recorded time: 11,58
